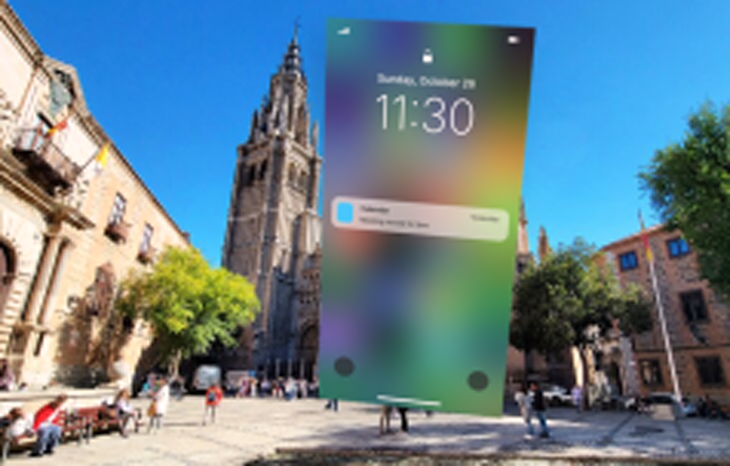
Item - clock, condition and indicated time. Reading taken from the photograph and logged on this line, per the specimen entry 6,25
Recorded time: 11,30
